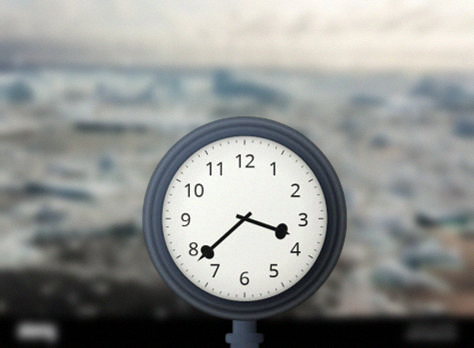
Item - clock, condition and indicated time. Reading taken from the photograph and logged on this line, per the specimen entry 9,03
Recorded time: 3,38
